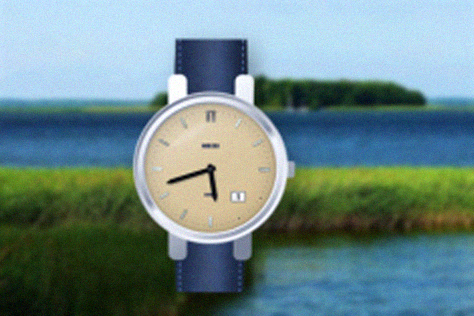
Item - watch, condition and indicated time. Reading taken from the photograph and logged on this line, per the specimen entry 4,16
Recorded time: 5,42
